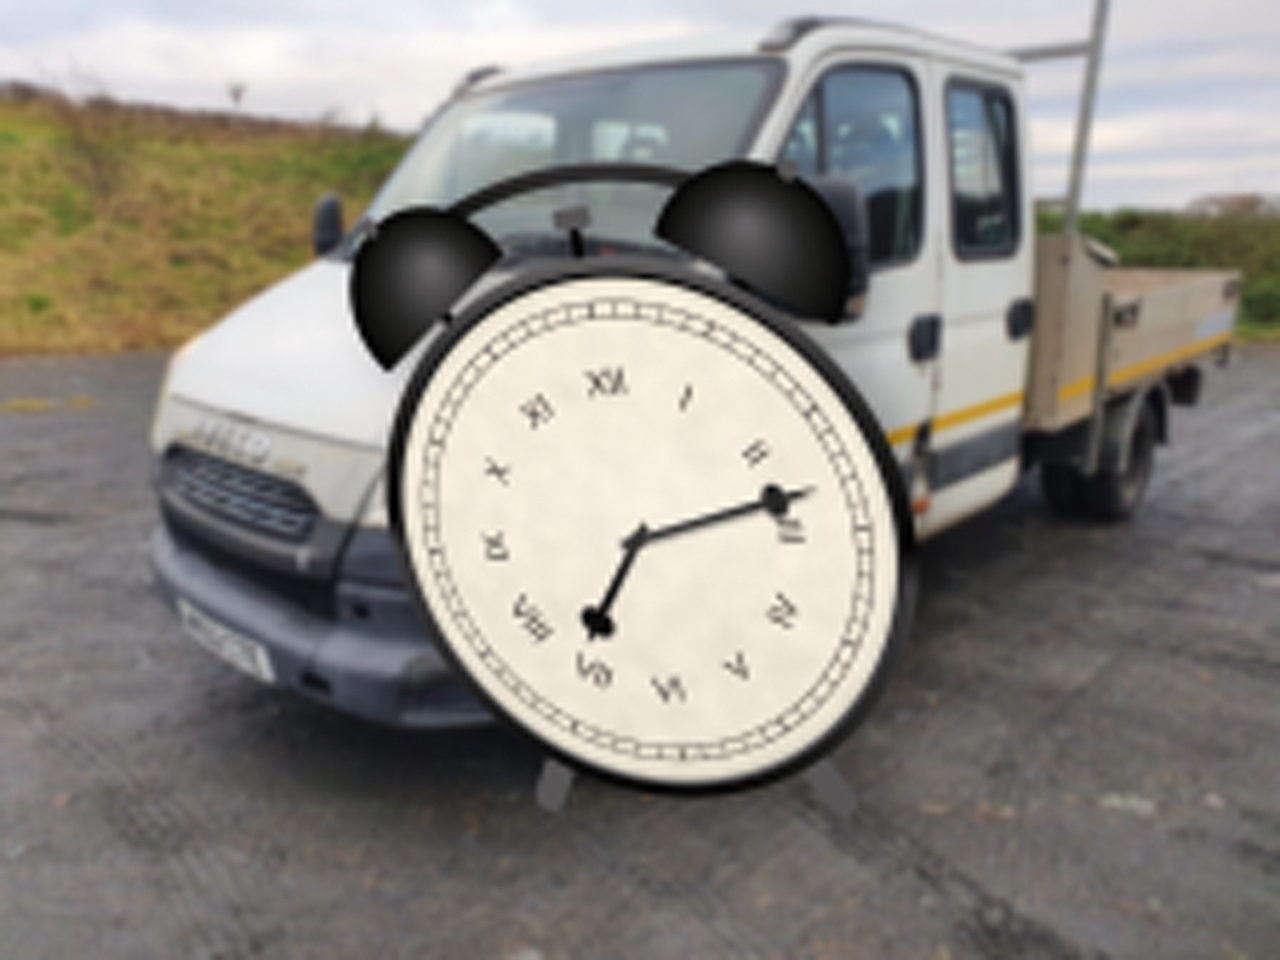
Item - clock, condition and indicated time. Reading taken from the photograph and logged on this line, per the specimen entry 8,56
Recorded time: 7,13
